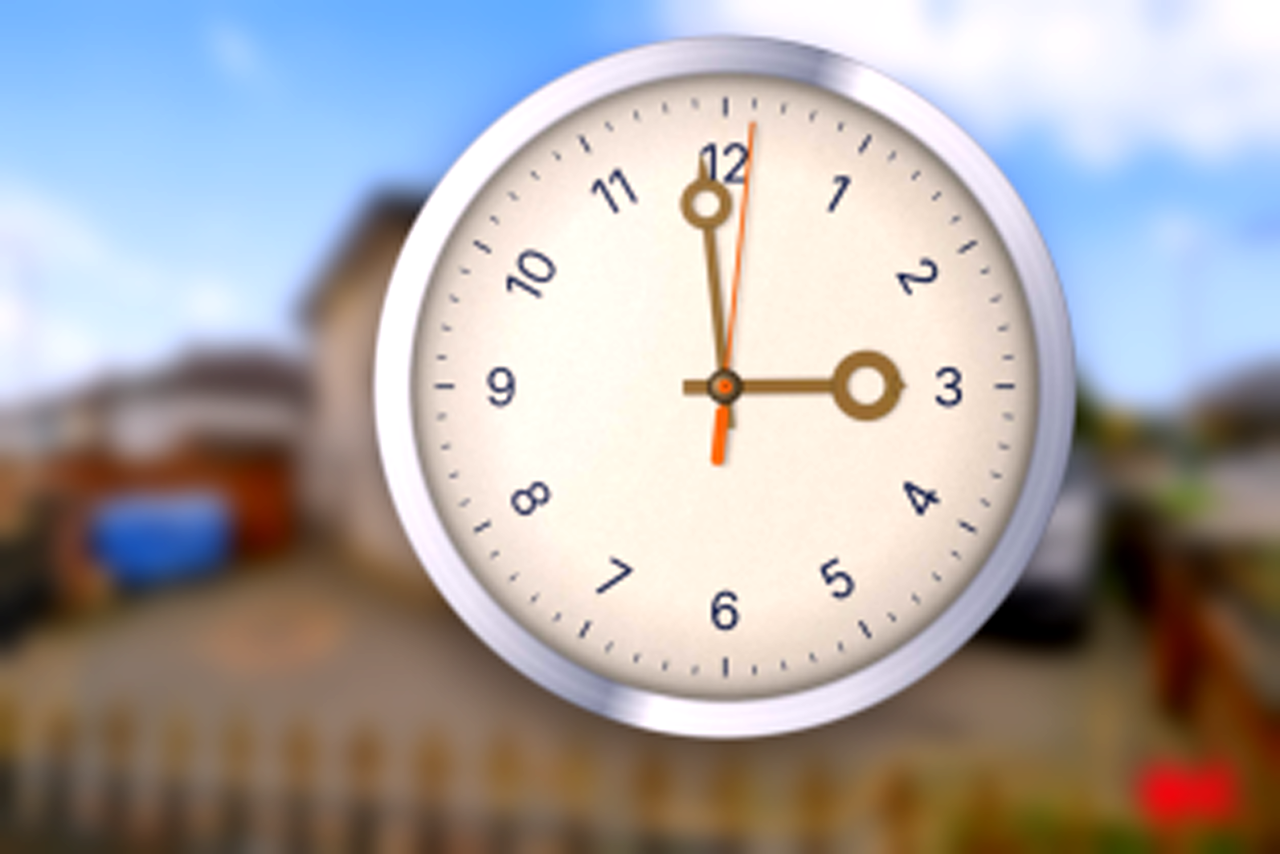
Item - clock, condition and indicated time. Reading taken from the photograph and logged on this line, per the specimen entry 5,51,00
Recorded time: 2,59,01
